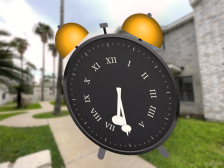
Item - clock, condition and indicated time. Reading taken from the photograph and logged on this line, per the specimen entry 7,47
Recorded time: 6,30
